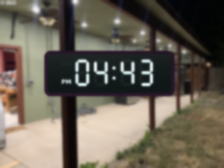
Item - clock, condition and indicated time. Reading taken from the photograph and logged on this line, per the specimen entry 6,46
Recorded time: 4,43
